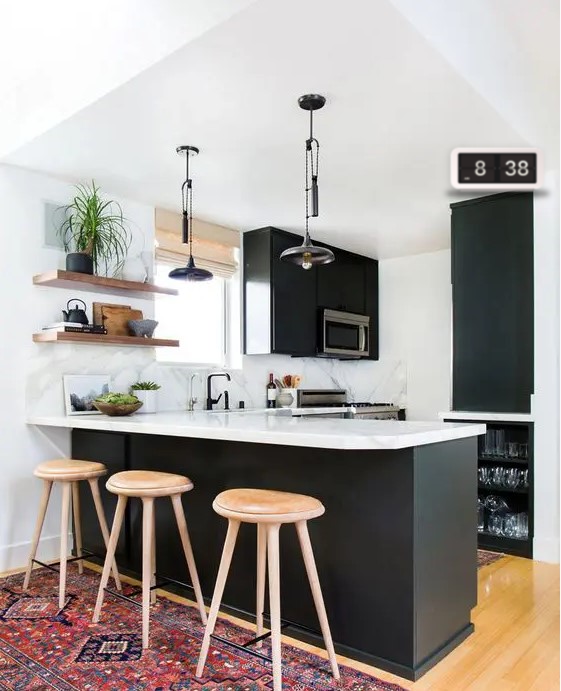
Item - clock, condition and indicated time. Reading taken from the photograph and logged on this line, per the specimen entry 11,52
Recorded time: 8,38
